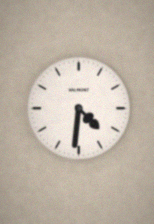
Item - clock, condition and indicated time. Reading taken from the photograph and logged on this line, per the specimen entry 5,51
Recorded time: 4,31
